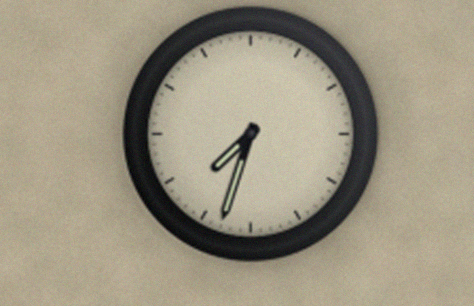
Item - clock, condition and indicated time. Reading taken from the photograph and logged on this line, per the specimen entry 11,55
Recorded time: 7,33
